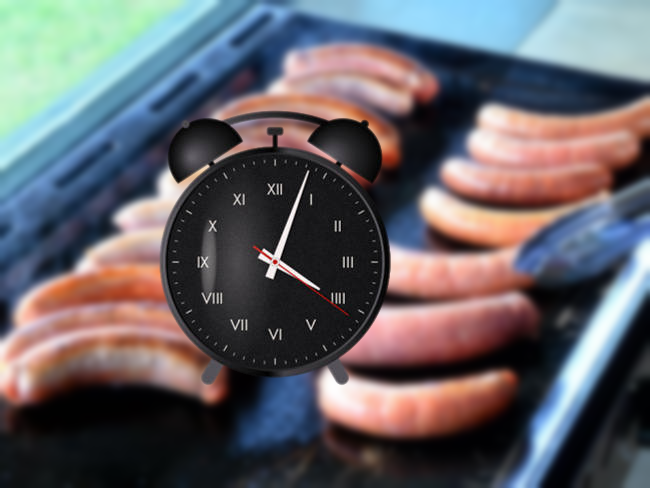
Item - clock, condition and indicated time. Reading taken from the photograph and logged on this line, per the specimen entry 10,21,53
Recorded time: 4,03,21
